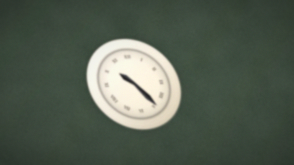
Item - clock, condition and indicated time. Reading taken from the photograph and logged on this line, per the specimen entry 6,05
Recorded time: 10,24
